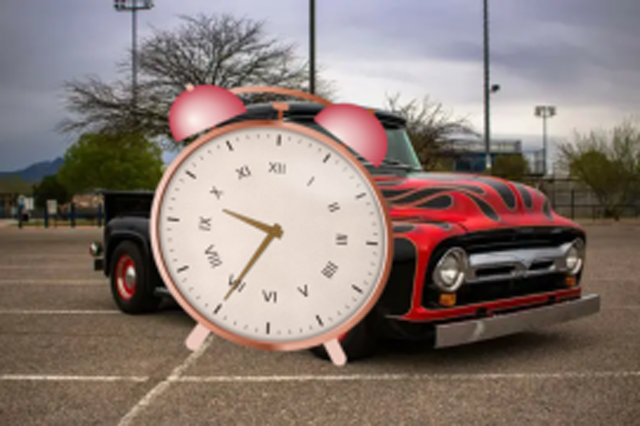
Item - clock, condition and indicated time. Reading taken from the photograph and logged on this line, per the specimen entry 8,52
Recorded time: 9,35
